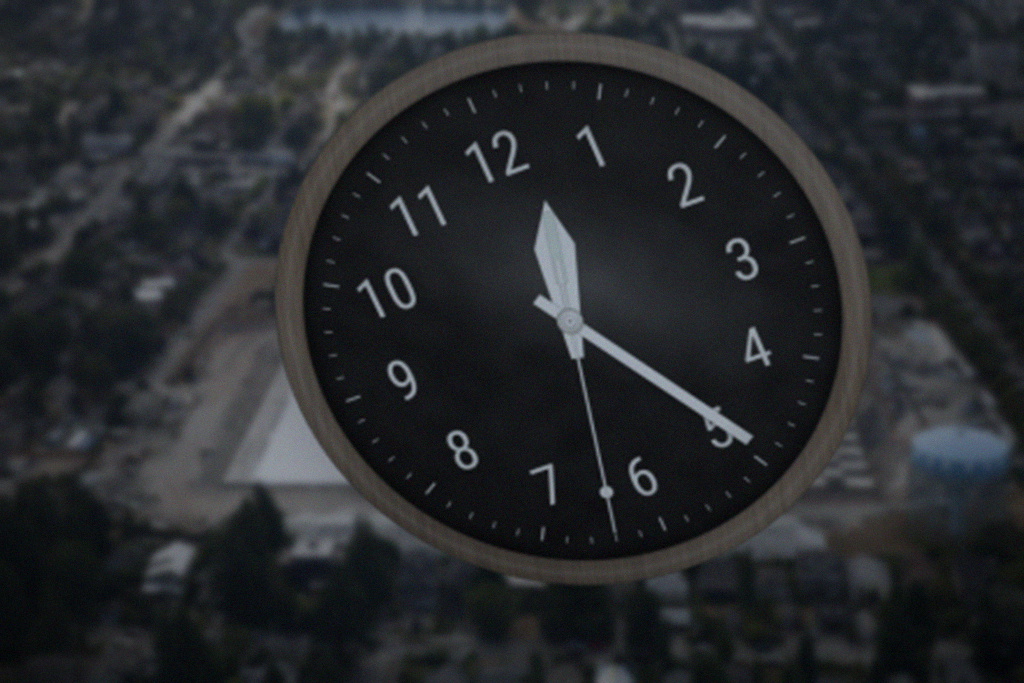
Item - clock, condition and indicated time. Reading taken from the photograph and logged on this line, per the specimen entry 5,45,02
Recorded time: 12,24,32
